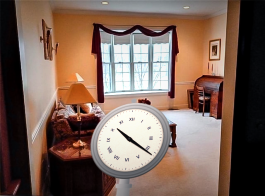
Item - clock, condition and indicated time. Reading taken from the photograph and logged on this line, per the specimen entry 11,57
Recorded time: 10,21
